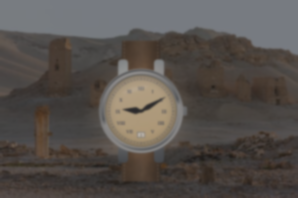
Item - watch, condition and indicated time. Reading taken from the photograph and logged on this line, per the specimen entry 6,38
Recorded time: 9,10
